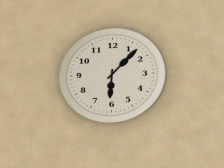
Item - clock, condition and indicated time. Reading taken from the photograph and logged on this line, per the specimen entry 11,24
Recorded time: 6,07
